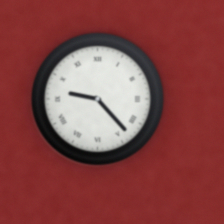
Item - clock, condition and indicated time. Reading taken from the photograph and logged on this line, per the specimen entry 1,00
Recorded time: 9,23
